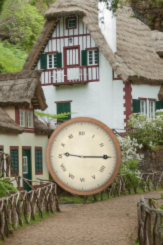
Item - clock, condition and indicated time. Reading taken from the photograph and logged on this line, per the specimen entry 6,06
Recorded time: 9,15
